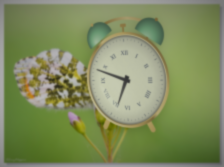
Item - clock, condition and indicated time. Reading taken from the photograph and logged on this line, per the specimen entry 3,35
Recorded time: 6,48
